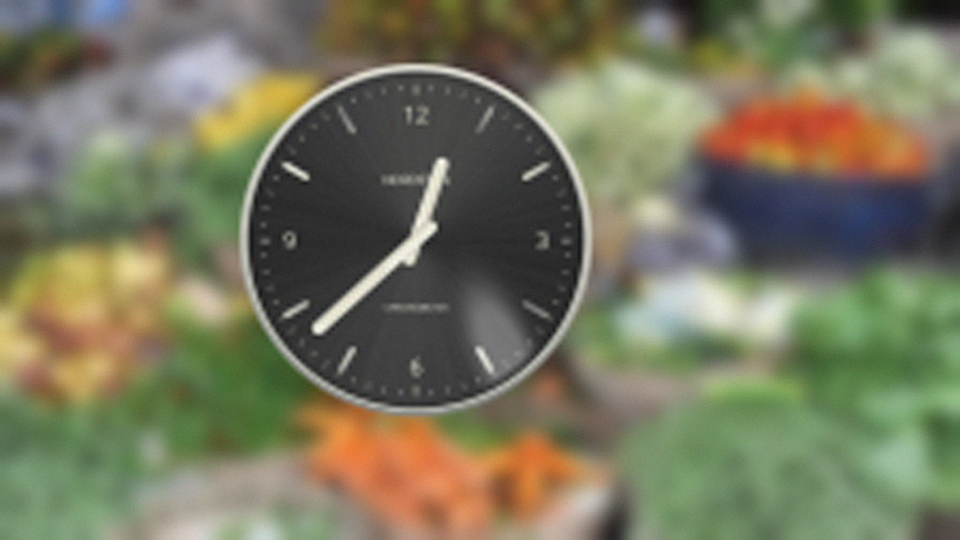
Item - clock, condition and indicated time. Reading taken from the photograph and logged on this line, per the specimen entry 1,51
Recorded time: 12,38
